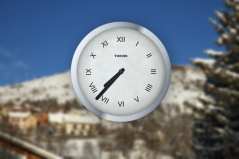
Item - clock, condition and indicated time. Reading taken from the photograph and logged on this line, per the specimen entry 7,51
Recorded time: 7,37
